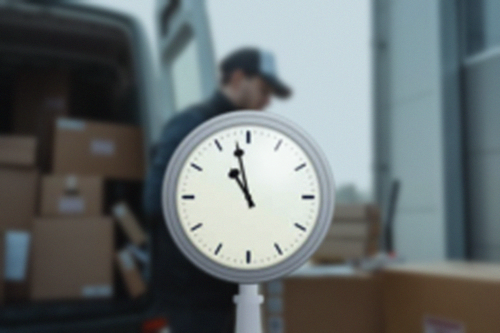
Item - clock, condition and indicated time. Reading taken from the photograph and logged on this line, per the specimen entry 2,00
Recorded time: 10,58
